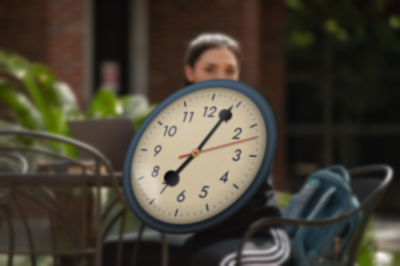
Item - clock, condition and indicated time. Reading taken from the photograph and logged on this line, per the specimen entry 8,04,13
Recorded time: 7,04,12
